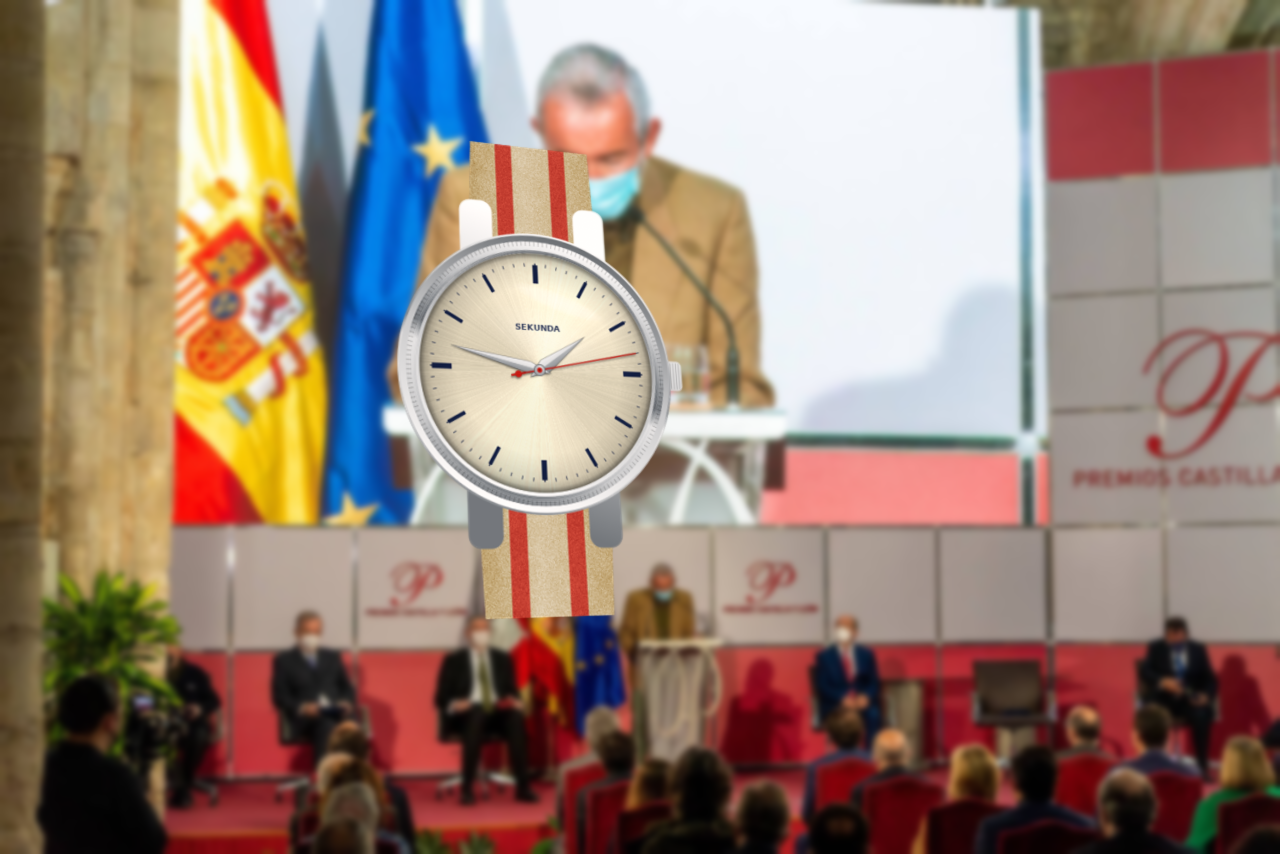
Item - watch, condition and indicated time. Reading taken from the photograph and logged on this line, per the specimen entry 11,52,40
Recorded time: 1,47,13
